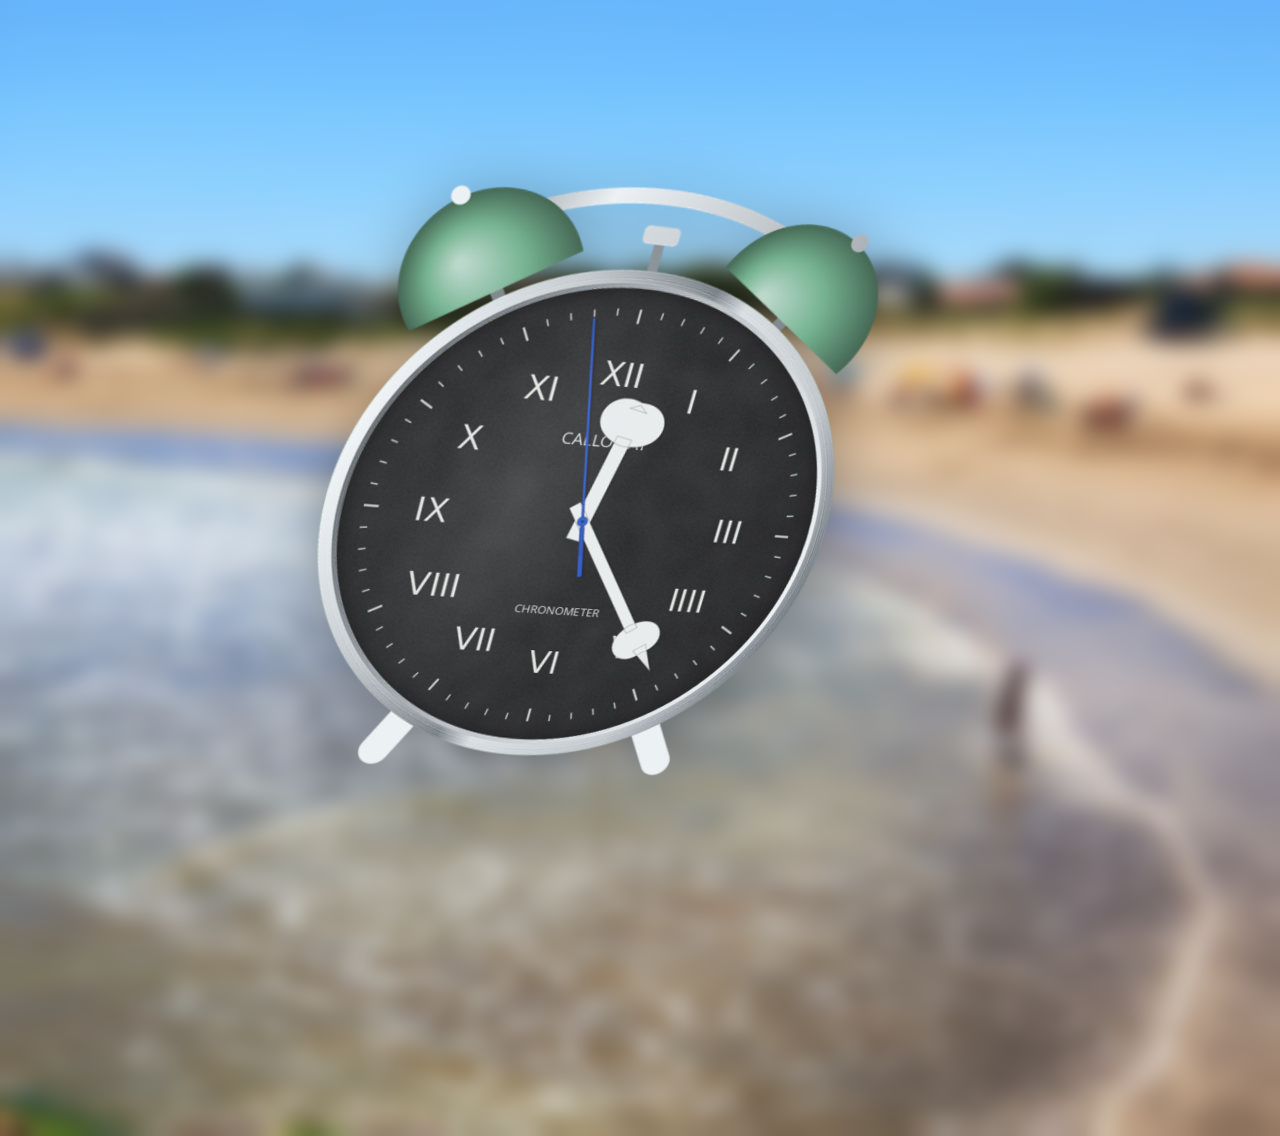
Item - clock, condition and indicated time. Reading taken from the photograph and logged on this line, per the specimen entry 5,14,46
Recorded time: 12,23,58
